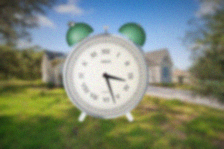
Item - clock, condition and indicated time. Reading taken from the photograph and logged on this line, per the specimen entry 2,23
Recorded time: 3,27
